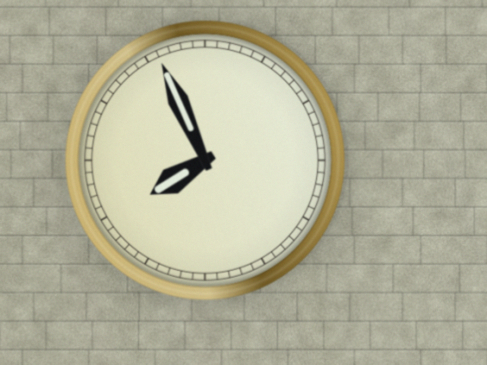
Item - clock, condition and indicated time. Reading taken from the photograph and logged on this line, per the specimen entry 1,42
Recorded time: 7,56
